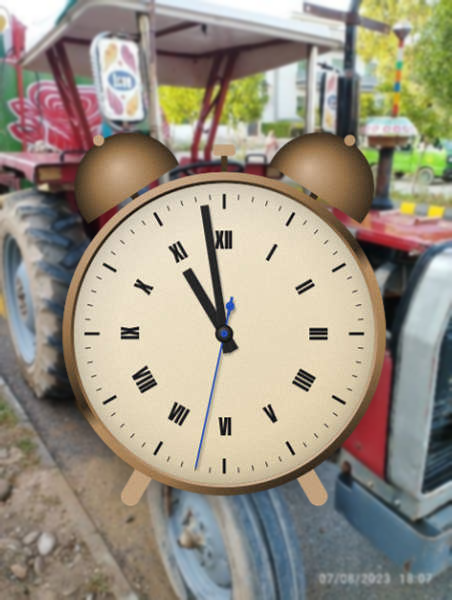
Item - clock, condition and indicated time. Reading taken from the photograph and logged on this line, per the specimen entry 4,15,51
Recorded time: 10,58,32
